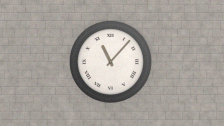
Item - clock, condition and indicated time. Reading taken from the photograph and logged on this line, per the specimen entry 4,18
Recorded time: 11,07
